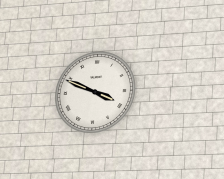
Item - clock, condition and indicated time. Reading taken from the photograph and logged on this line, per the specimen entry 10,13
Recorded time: 3,49
